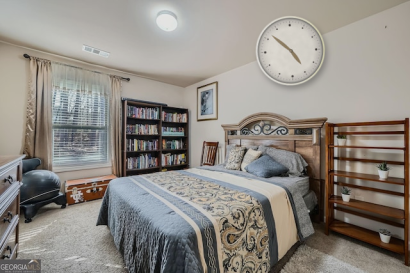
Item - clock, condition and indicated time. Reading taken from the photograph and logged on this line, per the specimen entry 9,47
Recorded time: 4,52
